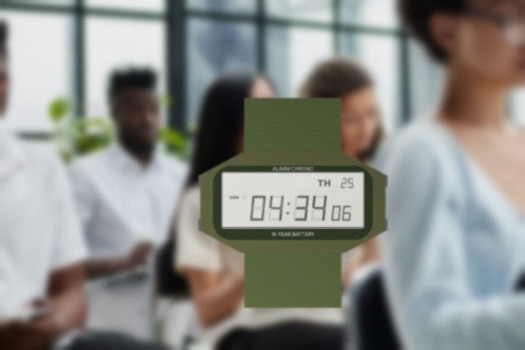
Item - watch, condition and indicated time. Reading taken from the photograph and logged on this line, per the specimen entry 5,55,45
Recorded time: 4,34,06
